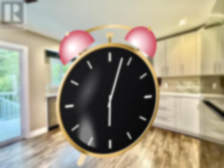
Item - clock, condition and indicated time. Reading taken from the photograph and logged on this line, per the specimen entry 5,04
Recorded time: 6,03
